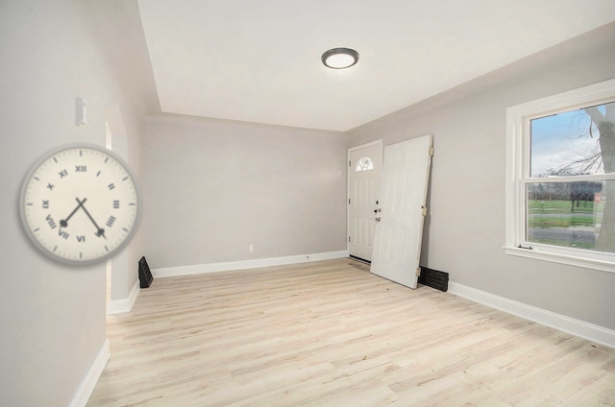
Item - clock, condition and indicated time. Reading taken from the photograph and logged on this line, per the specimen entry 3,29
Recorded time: 7,24
